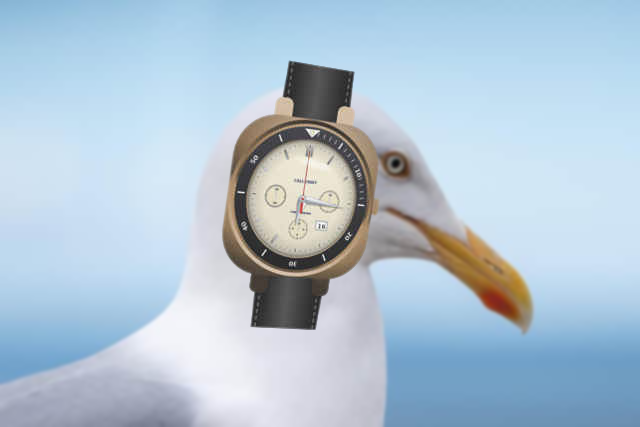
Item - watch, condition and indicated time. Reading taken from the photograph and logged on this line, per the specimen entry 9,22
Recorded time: 6,16
